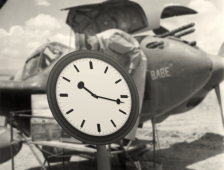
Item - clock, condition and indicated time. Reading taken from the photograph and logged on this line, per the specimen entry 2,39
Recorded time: 10,17
